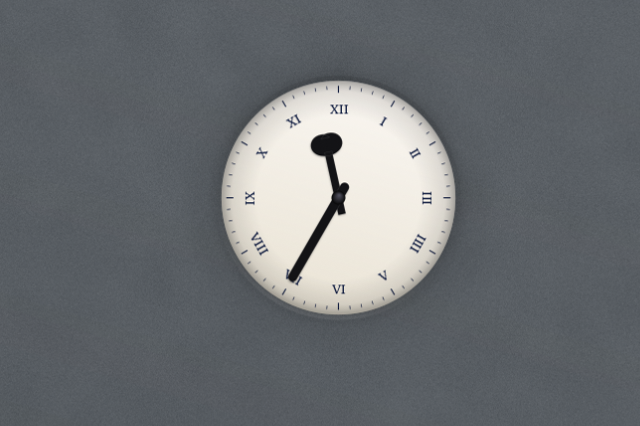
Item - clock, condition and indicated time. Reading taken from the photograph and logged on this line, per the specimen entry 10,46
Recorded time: 11,35
